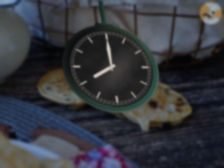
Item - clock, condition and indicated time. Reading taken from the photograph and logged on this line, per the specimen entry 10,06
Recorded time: 8,00
